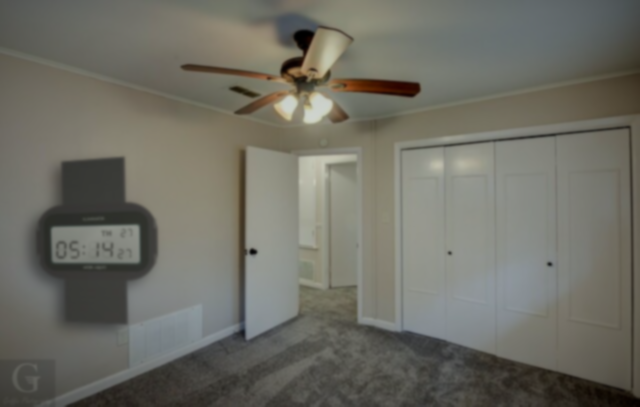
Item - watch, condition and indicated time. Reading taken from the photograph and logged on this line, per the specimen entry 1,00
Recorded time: 5,14
